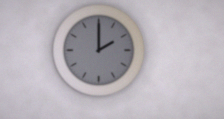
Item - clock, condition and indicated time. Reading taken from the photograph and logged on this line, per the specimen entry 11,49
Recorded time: 2,00
